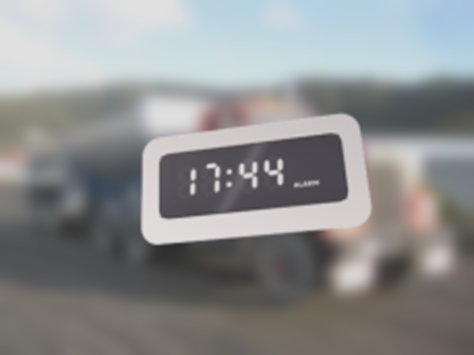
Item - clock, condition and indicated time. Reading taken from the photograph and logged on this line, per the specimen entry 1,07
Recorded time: 17,44
